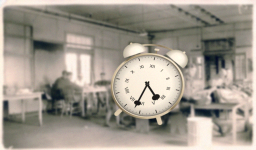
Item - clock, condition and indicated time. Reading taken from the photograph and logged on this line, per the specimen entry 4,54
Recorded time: 4,32
